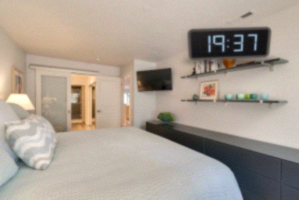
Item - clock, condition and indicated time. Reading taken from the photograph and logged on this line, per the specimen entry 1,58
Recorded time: 19,37
